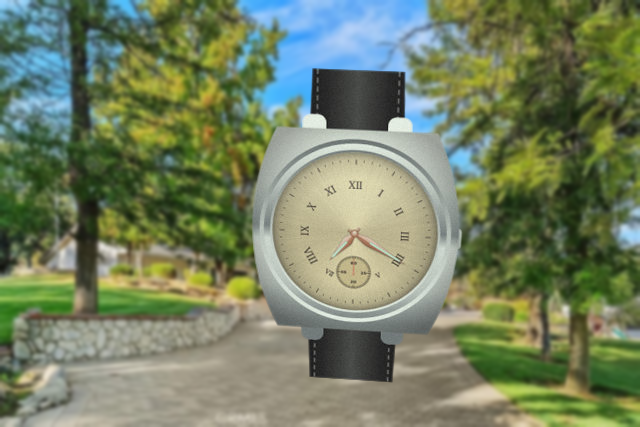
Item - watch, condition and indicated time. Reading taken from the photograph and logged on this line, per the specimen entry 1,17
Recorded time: 7,20
